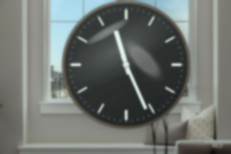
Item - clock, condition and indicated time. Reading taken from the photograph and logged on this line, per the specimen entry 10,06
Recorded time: 11,26
